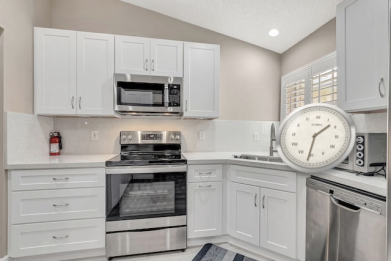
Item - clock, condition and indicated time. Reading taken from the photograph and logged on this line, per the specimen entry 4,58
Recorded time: 1,31
